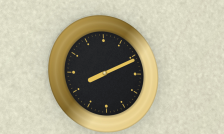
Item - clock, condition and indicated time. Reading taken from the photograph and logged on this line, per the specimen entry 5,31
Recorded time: 8,11
